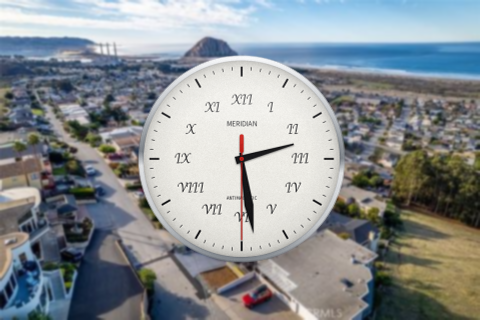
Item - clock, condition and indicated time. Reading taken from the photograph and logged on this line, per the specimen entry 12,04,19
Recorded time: 2,28,30
